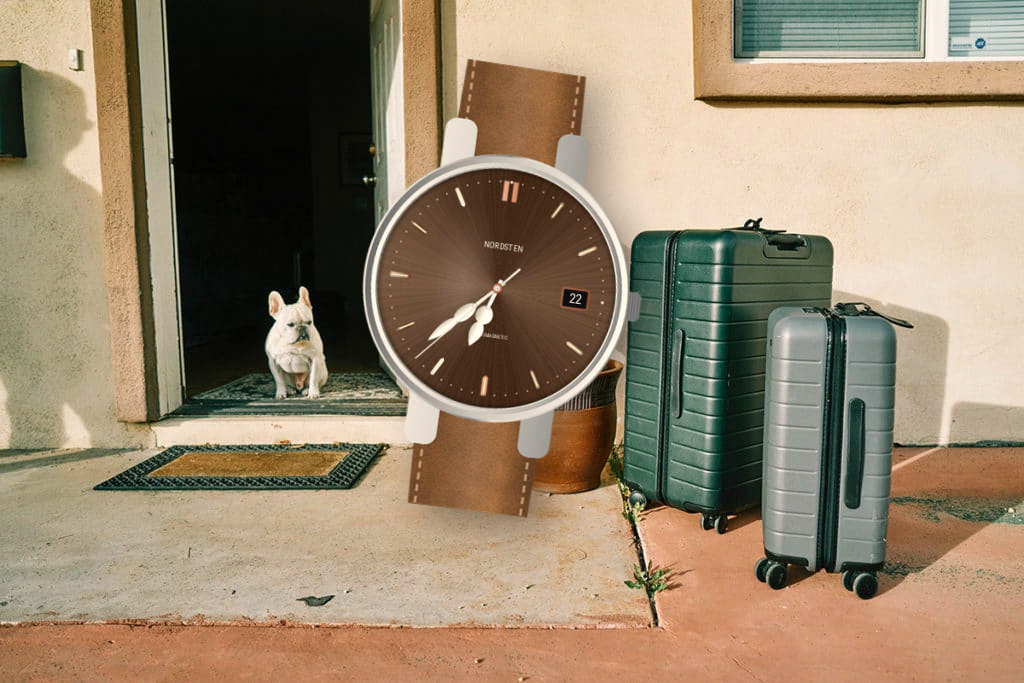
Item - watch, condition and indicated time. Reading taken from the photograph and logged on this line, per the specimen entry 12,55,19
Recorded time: 6,37,37
